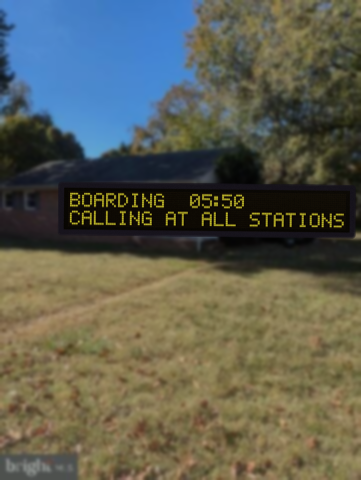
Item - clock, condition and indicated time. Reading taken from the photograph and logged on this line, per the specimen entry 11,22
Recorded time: 5,50
